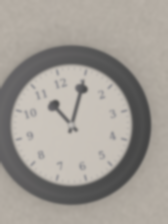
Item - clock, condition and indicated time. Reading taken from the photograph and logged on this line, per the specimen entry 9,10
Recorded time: 11,05
